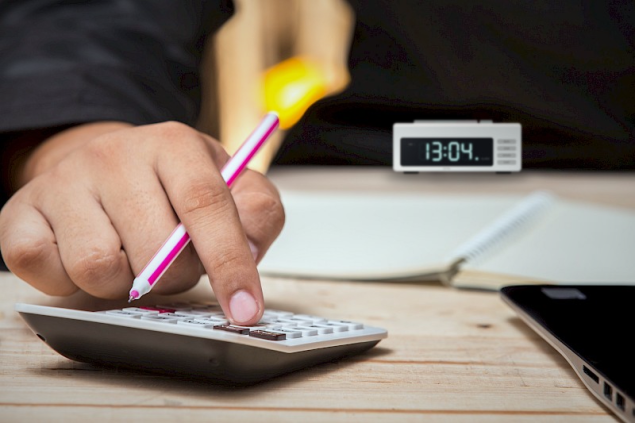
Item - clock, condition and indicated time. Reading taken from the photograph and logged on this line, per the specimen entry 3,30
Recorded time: 13,04
